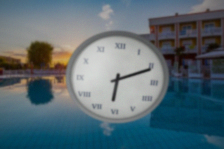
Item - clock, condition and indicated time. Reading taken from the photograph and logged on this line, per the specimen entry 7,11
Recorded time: 6,11
